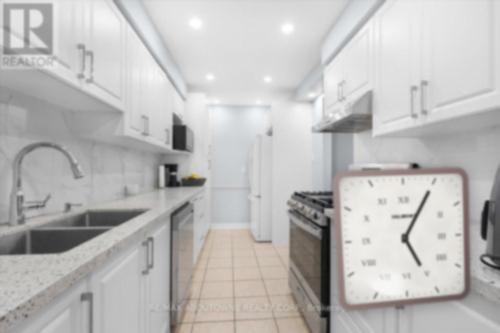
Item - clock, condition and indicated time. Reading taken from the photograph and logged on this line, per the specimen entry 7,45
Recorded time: 5,05
